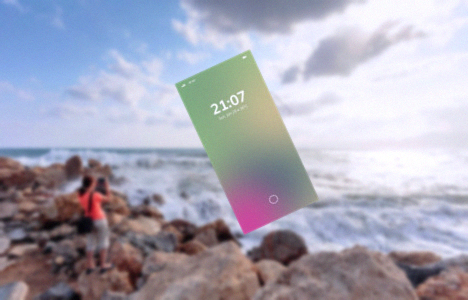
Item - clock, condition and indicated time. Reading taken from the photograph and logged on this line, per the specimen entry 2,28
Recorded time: 21,07
